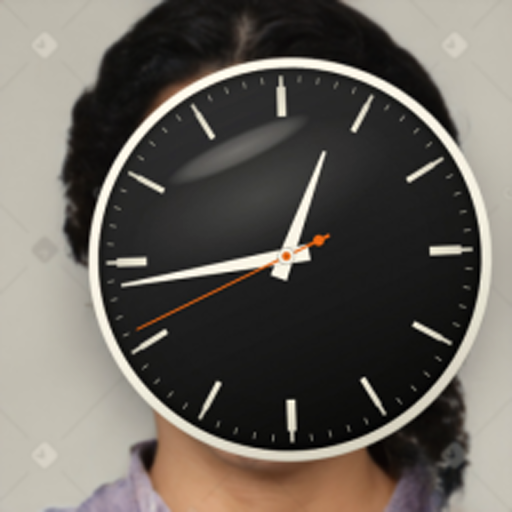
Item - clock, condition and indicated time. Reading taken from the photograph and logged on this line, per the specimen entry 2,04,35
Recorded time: 12,43,41
